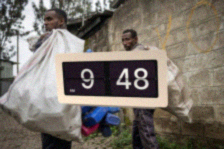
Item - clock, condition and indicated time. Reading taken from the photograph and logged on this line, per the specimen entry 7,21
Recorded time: 9,48
